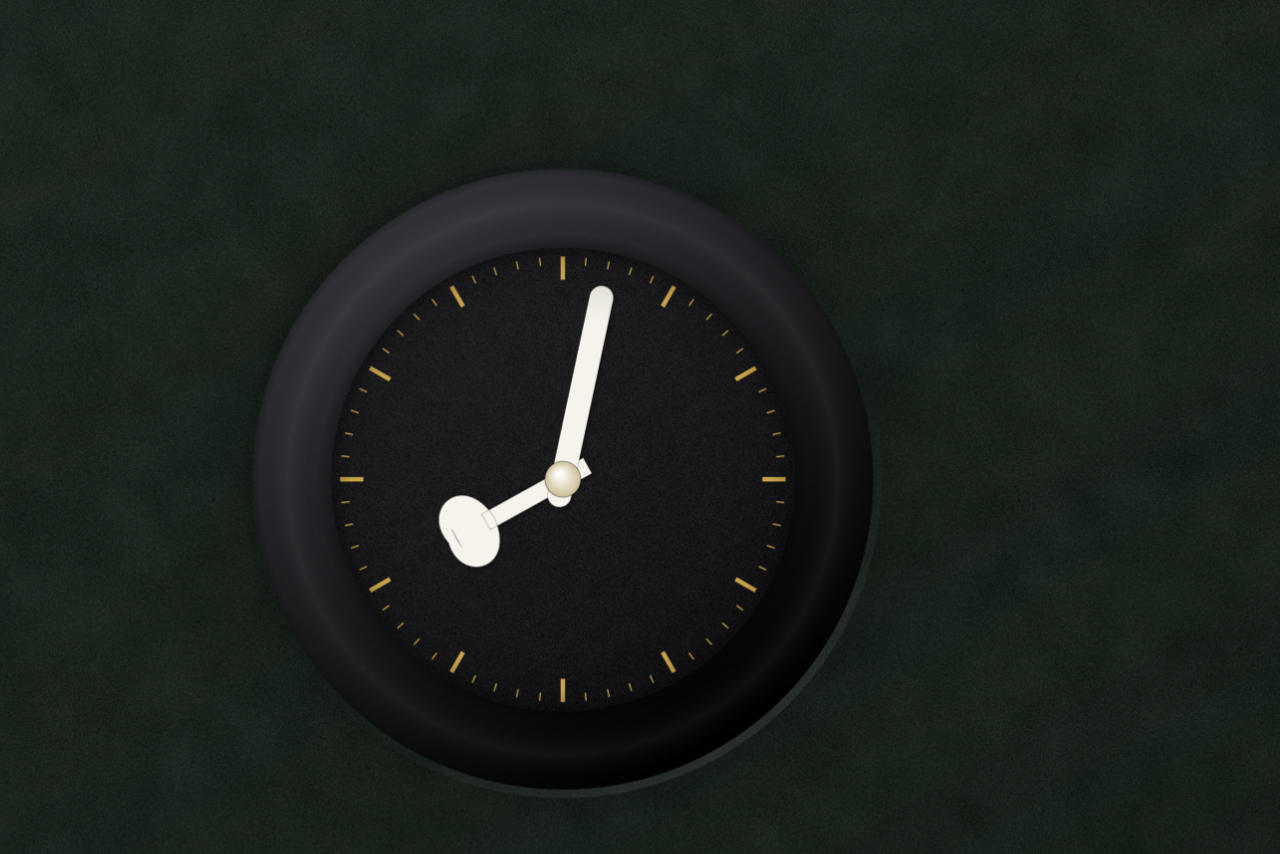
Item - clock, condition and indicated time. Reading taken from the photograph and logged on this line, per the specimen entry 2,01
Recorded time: 8,02
